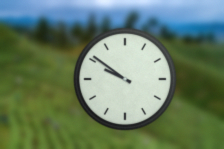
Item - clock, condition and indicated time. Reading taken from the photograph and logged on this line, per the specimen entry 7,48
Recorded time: 9,51
